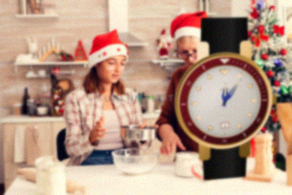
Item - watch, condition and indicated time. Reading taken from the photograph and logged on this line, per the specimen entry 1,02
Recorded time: 12,06
